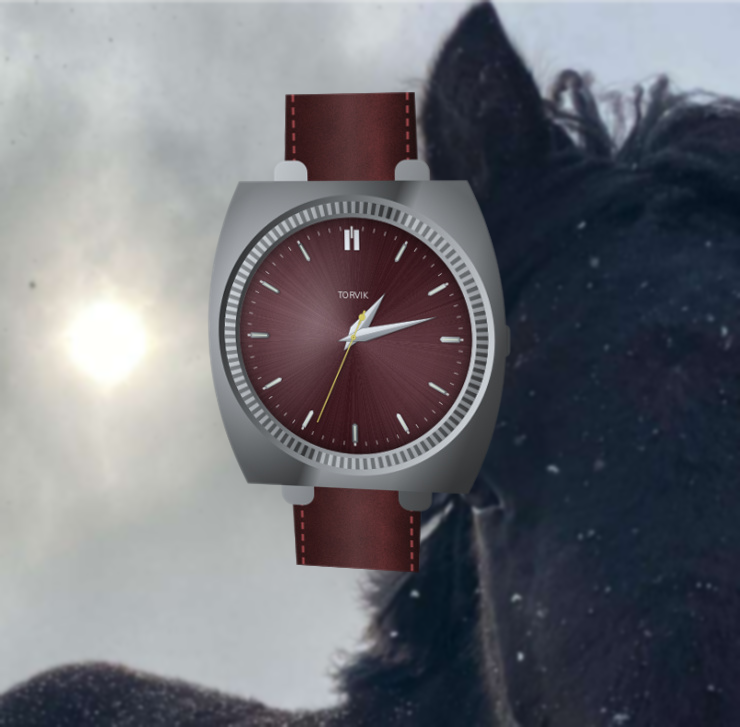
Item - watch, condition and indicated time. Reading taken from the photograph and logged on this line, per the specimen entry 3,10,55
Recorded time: 1,12,34
